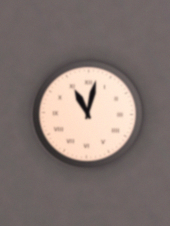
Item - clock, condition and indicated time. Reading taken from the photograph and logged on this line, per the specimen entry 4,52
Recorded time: 11,02
